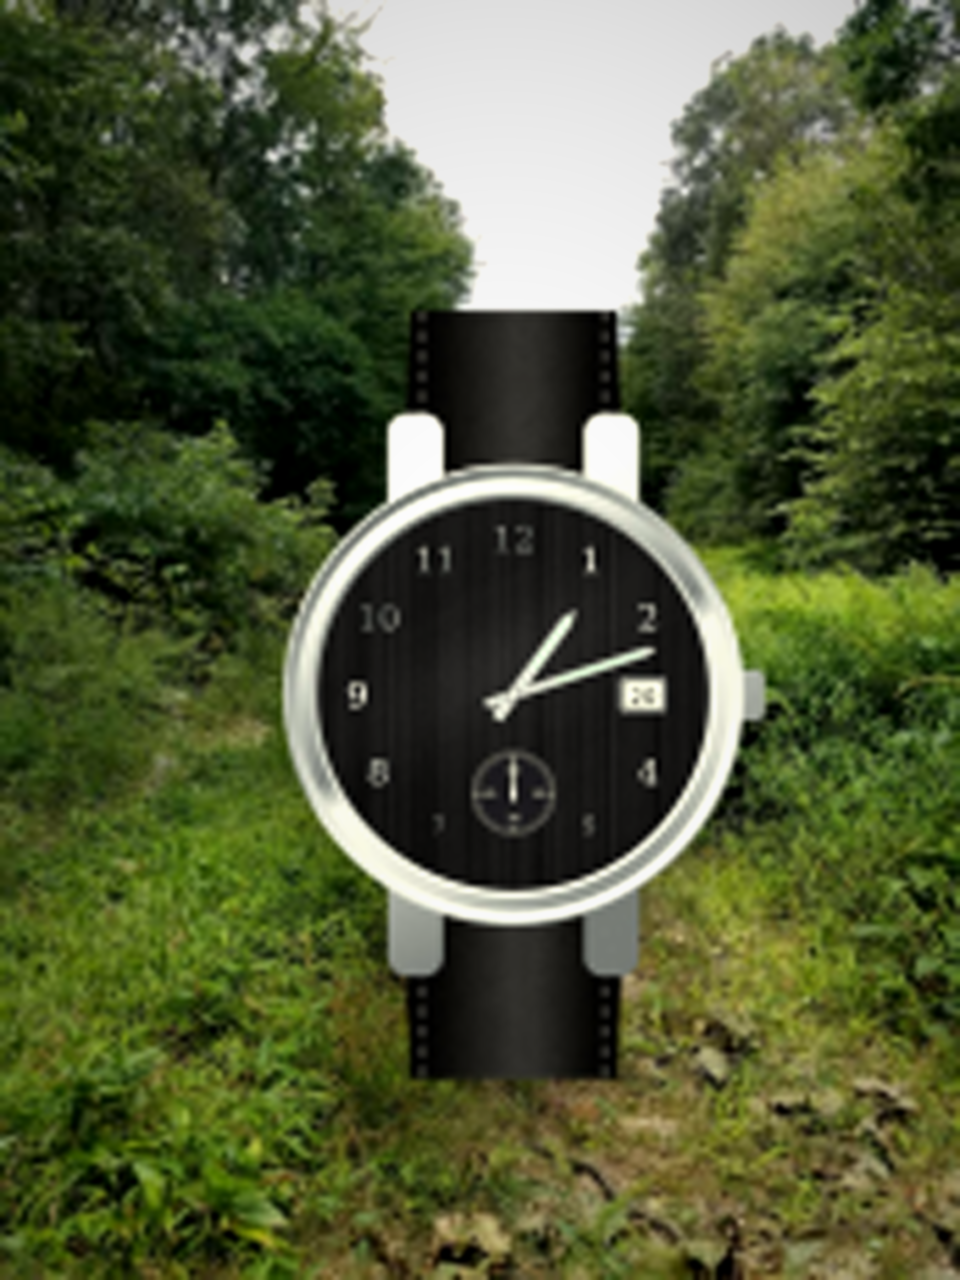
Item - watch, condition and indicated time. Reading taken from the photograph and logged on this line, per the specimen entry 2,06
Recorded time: 1,12
